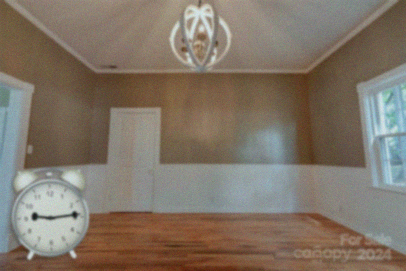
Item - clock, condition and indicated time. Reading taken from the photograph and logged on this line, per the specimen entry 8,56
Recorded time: 9,14
